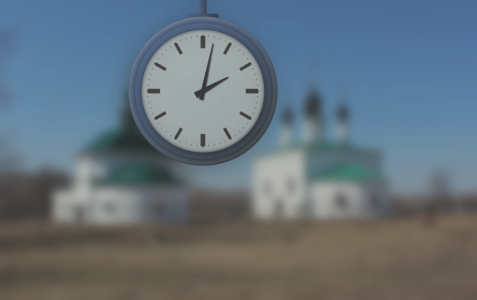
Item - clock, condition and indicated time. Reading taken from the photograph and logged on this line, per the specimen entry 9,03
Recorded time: 2,02
